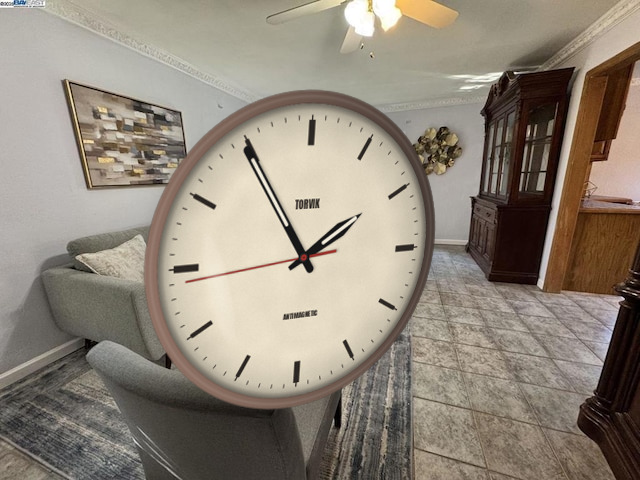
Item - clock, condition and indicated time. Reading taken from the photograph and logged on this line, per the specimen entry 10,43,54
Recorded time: 1,54,44
